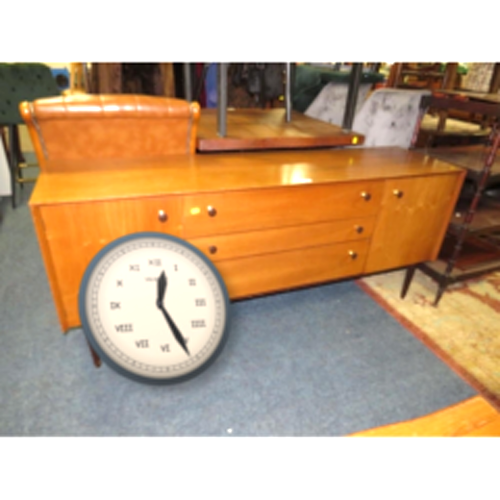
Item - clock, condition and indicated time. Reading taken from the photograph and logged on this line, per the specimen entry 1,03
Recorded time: 12,26
